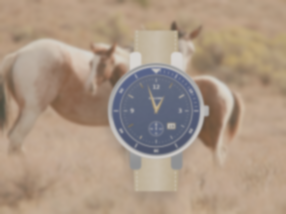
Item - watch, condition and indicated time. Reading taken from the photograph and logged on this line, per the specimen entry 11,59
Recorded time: 12,57
